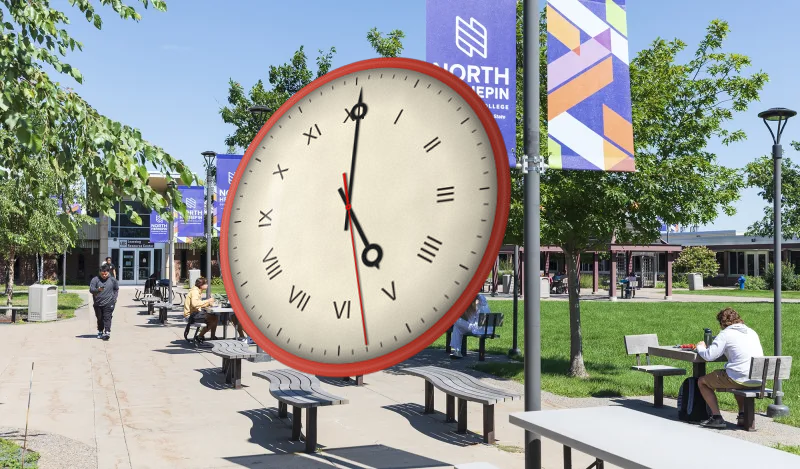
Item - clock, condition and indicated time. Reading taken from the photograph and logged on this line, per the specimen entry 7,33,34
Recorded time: 5,00,28
